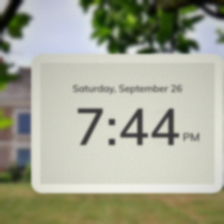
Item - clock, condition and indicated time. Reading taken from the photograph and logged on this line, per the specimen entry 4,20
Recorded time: 7,44
